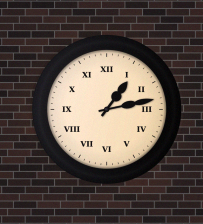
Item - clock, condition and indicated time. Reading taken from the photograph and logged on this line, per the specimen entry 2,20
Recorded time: 1,13
